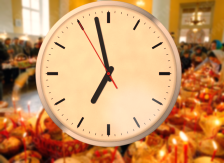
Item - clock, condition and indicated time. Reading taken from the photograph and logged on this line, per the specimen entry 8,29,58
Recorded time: 6,57,55
